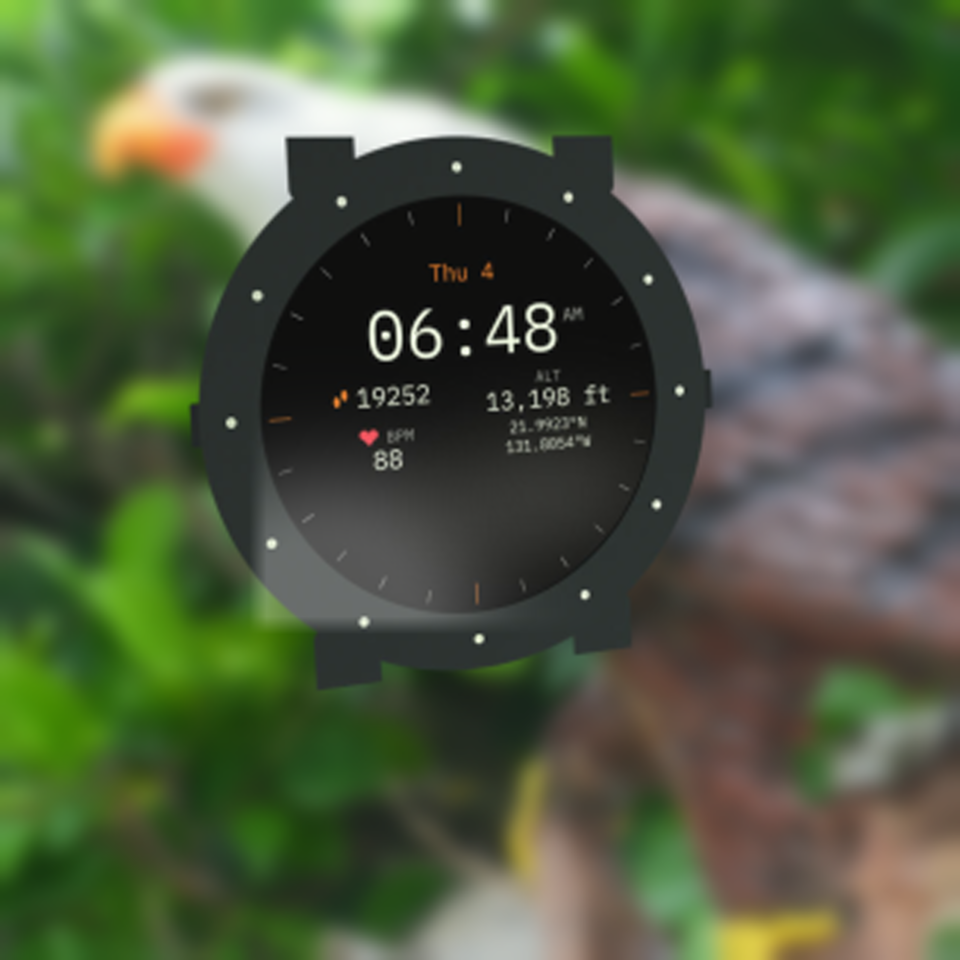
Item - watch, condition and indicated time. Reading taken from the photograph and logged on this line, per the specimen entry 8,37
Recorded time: 6,48
